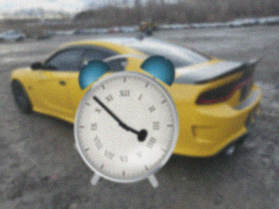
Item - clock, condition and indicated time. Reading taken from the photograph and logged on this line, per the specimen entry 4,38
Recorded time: 3,52
